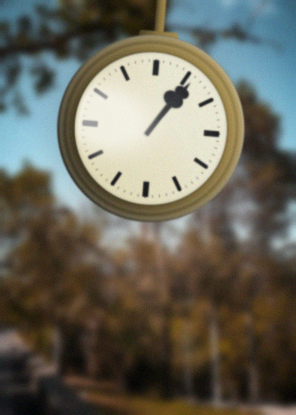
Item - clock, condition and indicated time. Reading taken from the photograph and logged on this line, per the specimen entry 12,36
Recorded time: 1,06
